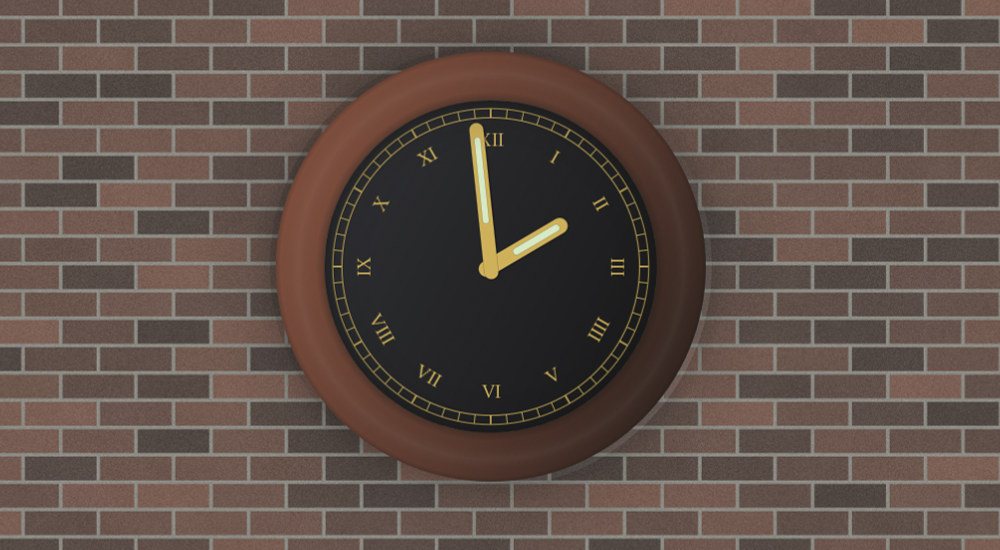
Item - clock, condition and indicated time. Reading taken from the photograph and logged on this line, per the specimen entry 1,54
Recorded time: 1,59
